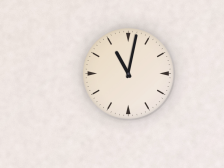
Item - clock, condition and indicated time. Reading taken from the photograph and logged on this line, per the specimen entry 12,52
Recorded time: 11,02
